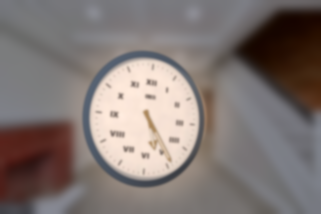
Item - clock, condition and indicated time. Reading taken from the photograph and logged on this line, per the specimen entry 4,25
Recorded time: 5,24
